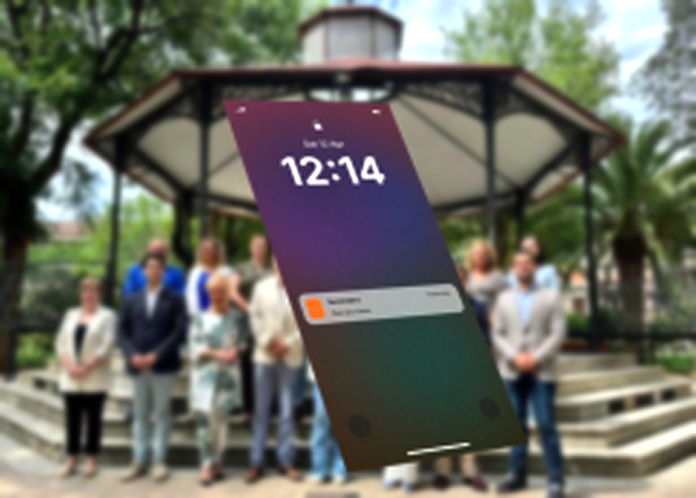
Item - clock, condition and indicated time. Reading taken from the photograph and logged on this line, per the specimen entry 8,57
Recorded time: 12,14
